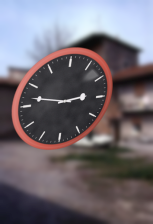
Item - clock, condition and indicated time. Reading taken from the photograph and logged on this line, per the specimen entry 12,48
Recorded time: 2,47
